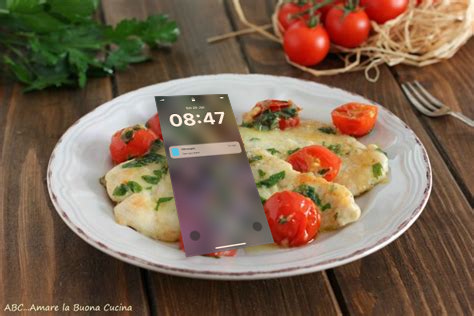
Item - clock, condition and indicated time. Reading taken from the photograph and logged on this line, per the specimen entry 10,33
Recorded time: 8,47
